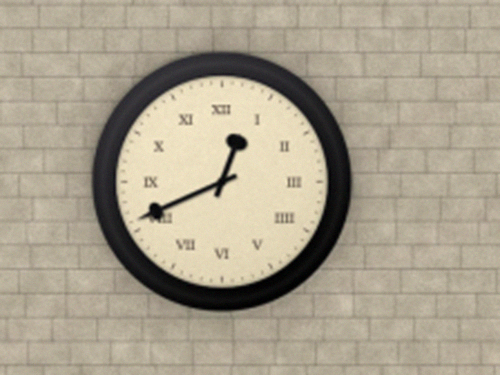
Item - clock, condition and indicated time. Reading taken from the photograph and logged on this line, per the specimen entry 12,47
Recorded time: 12,41
